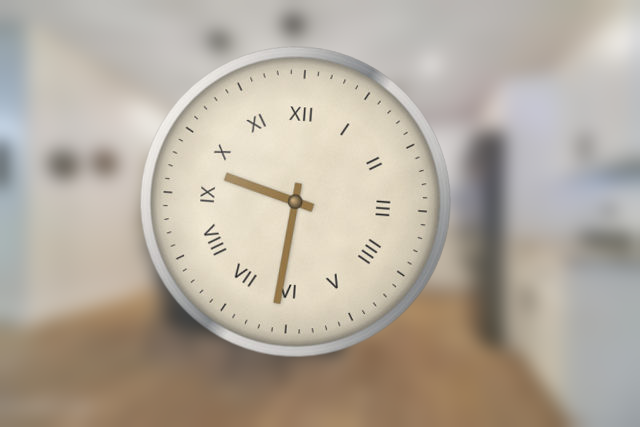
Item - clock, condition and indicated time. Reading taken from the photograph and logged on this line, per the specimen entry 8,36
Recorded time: 9,31
